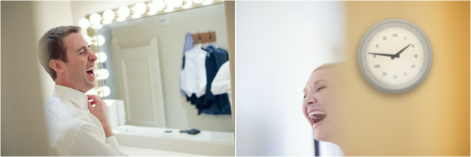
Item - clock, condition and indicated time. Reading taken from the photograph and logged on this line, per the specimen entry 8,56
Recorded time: 1,46
